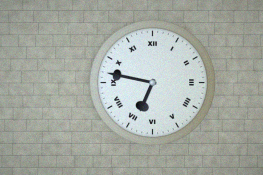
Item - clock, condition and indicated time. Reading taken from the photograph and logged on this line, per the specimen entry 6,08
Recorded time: 6,47
